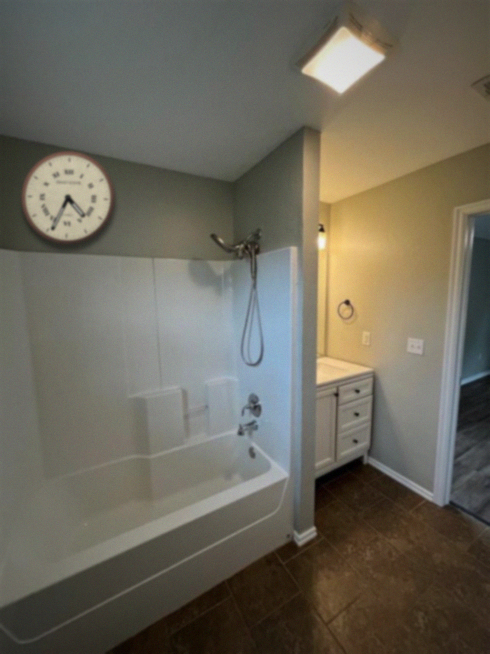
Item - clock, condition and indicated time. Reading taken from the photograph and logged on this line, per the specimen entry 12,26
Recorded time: 4,34
